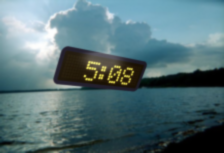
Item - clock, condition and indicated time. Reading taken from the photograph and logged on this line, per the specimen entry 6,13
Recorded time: 5,08
